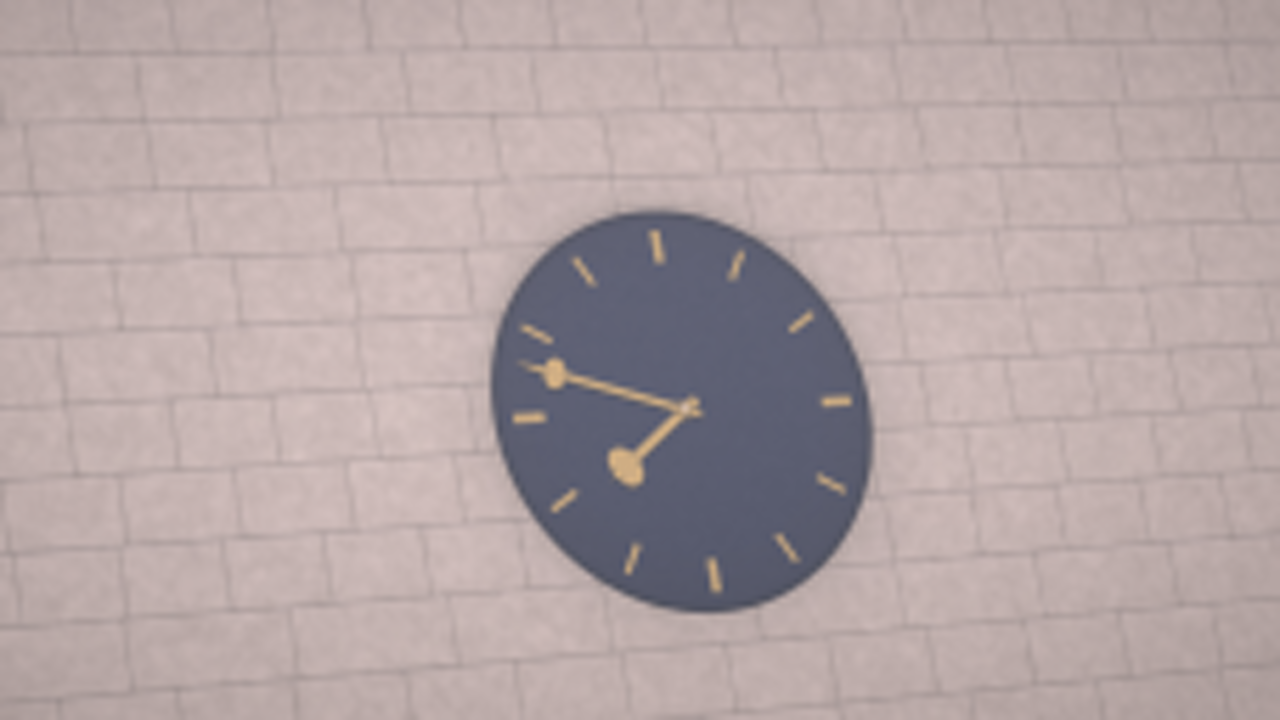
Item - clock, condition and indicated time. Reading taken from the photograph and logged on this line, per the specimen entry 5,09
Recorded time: 7,48
